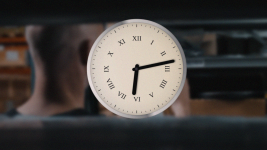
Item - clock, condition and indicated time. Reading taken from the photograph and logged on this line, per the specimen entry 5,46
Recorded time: 6,13
